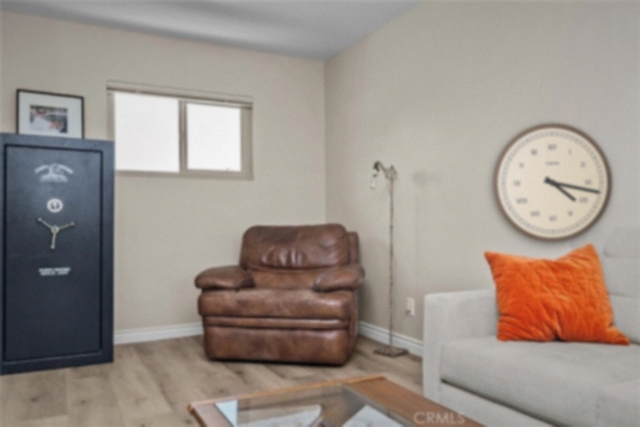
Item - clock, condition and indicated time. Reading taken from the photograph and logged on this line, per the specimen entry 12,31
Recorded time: 4,17
